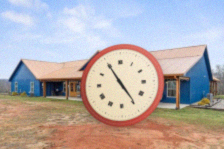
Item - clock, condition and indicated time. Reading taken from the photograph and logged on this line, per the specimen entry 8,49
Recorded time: 4,55
